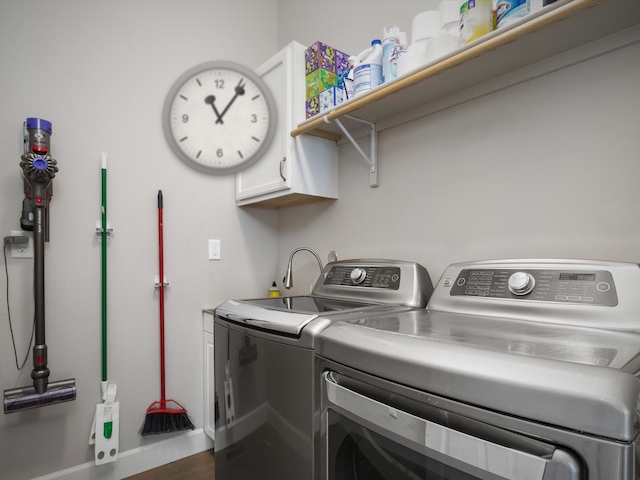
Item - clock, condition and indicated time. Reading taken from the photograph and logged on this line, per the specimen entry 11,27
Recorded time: 11,06
